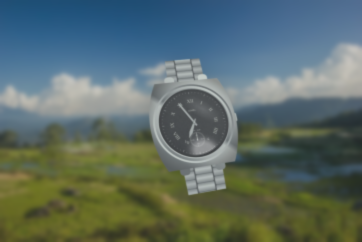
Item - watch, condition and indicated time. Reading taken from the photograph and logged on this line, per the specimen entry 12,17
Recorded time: 6,55
